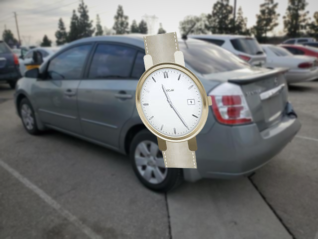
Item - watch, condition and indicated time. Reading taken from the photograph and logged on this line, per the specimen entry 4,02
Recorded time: 11,25
